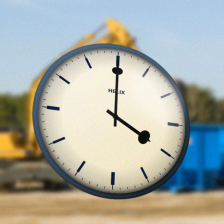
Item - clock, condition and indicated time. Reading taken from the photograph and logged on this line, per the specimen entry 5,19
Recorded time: 4,00
